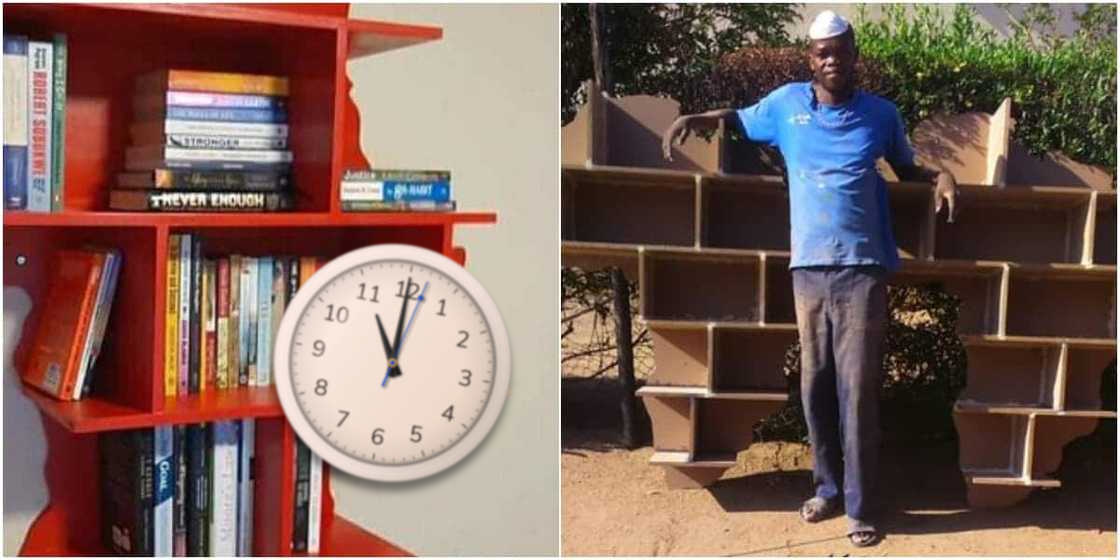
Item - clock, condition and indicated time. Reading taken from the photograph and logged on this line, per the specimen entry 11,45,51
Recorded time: 11,00,02
